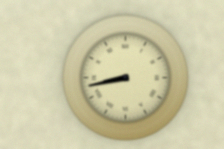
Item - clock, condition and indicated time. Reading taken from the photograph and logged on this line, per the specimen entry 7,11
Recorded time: 8,43
